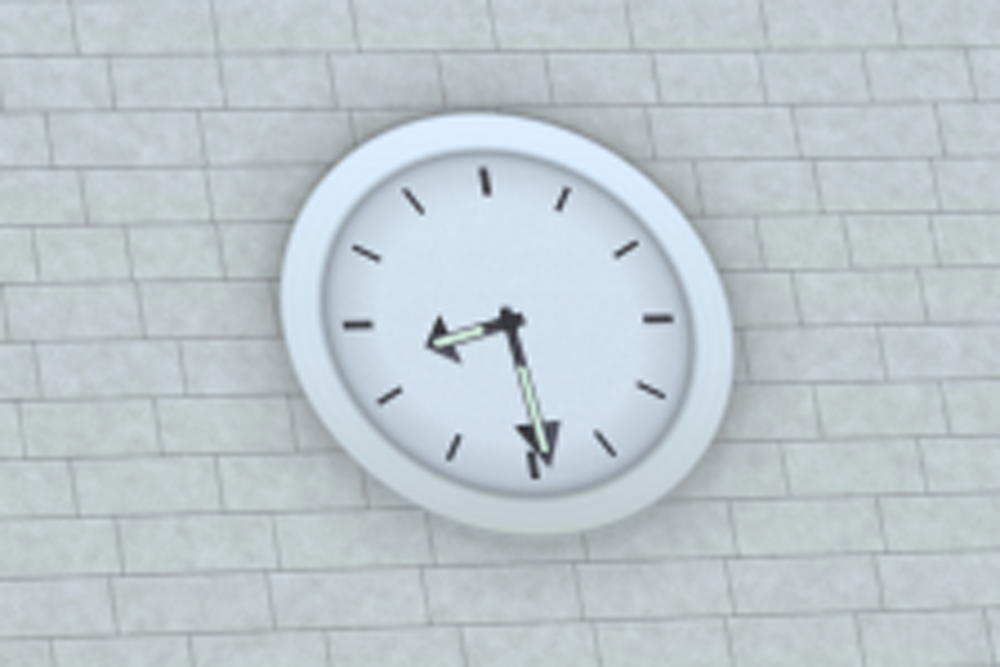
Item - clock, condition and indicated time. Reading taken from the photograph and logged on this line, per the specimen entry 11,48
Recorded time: 8,29
